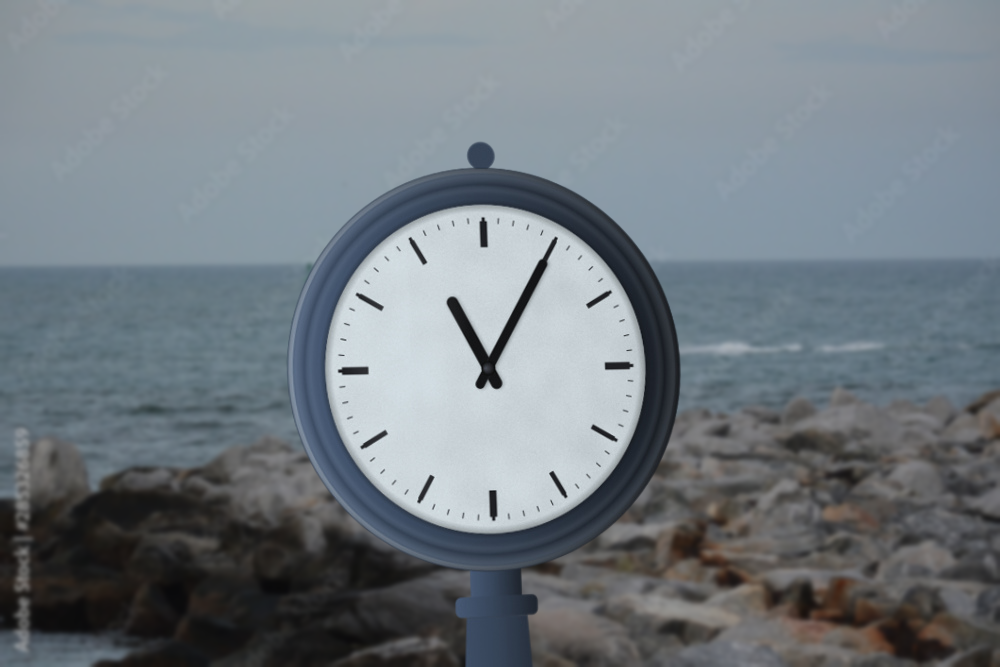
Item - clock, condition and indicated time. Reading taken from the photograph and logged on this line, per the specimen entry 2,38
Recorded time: 11,05
